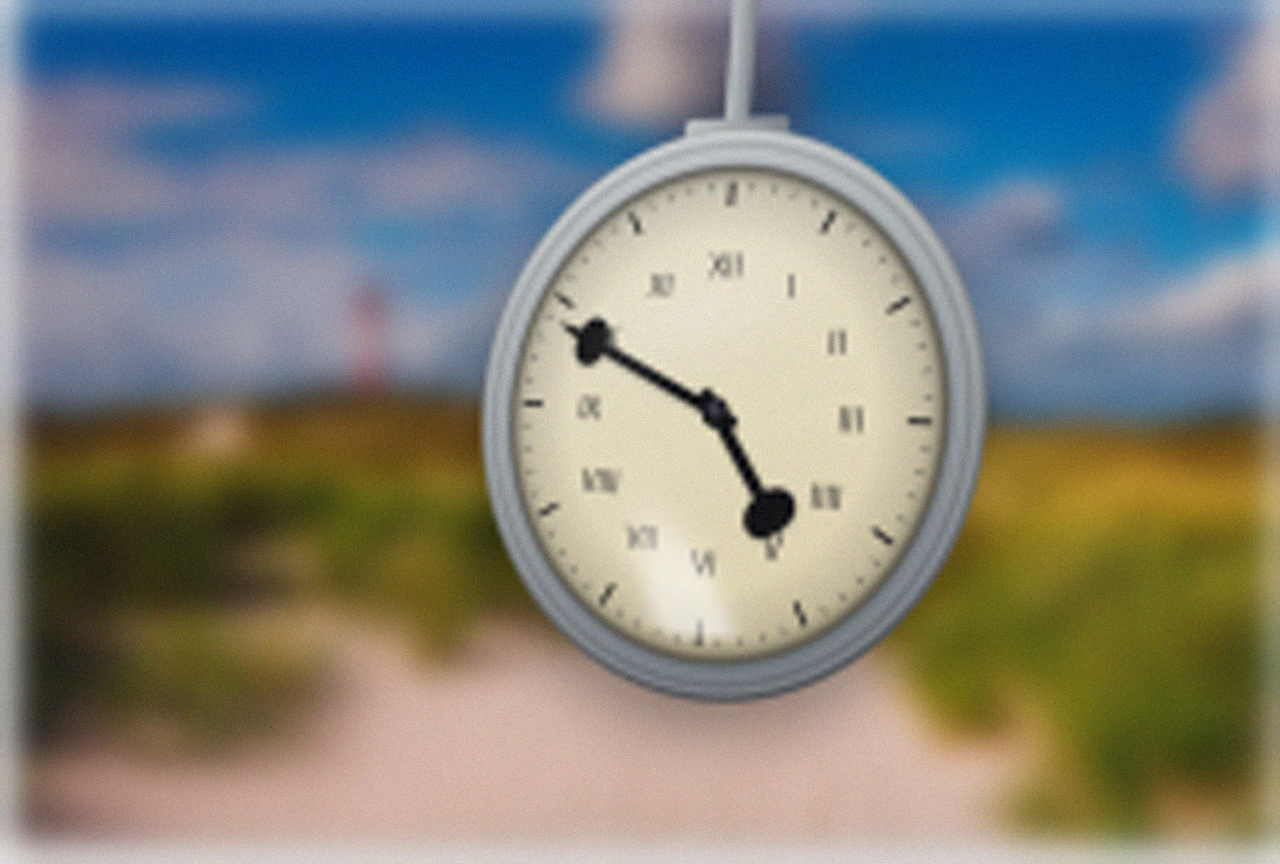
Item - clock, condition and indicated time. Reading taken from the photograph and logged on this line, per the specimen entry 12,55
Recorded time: 4,49
